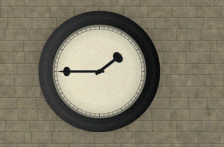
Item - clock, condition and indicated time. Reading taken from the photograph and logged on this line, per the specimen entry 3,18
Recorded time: 1,45
